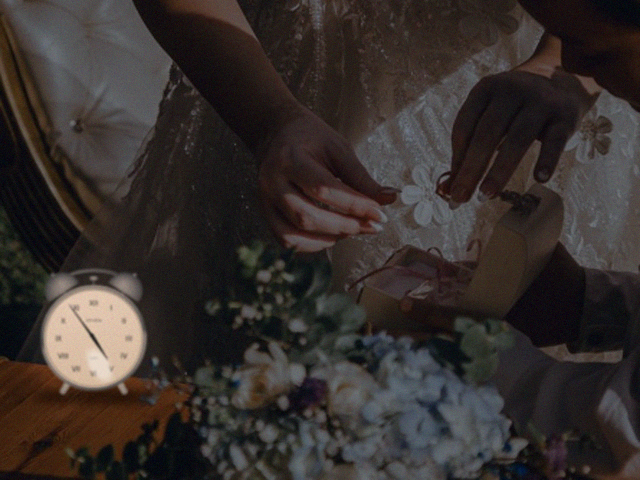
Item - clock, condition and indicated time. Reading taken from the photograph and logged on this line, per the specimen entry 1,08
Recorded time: 4,54
